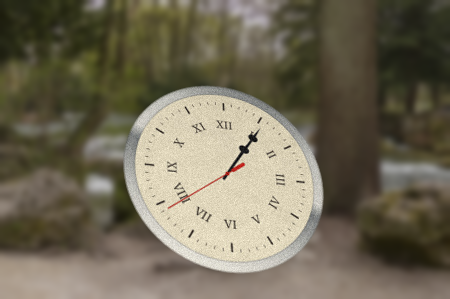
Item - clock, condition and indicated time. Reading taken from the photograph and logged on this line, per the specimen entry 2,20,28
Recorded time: 1,05,39
